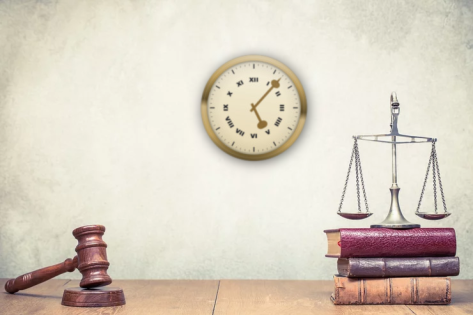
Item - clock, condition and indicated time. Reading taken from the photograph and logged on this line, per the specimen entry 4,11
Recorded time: 5,07
